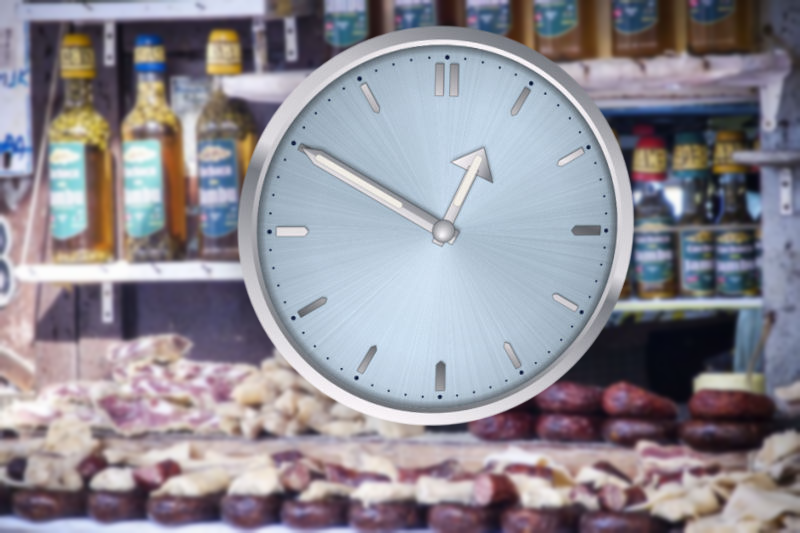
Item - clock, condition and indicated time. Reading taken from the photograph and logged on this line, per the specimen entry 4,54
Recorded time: 12,50
